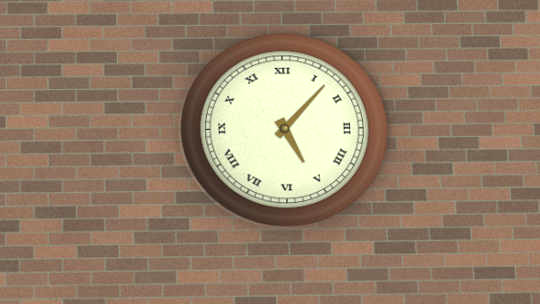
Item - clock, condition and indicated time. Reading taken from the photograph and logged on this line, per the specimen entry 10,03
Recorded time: 5,07
